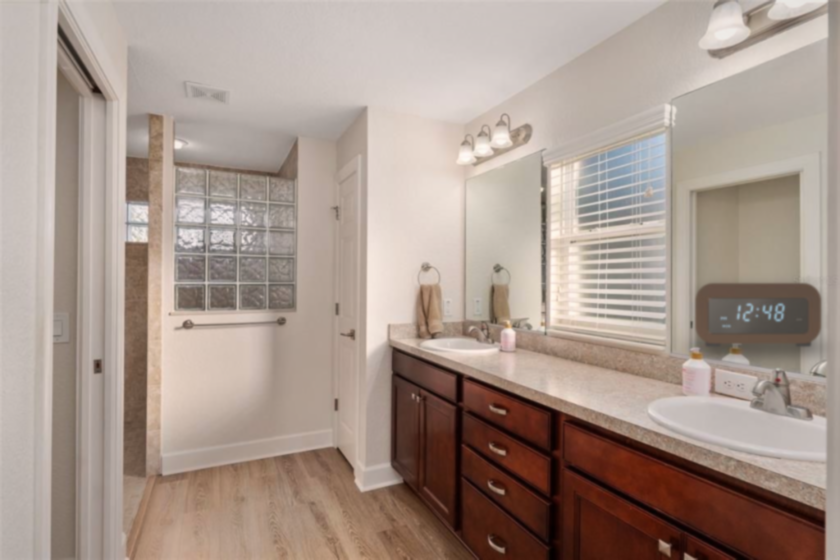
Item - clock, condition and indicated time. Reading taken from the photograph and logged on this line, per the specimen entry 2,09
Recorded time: 12,48
